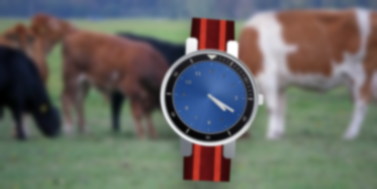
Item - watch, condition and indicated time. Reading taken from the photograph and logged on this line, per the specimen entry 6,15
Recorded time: 4,20
